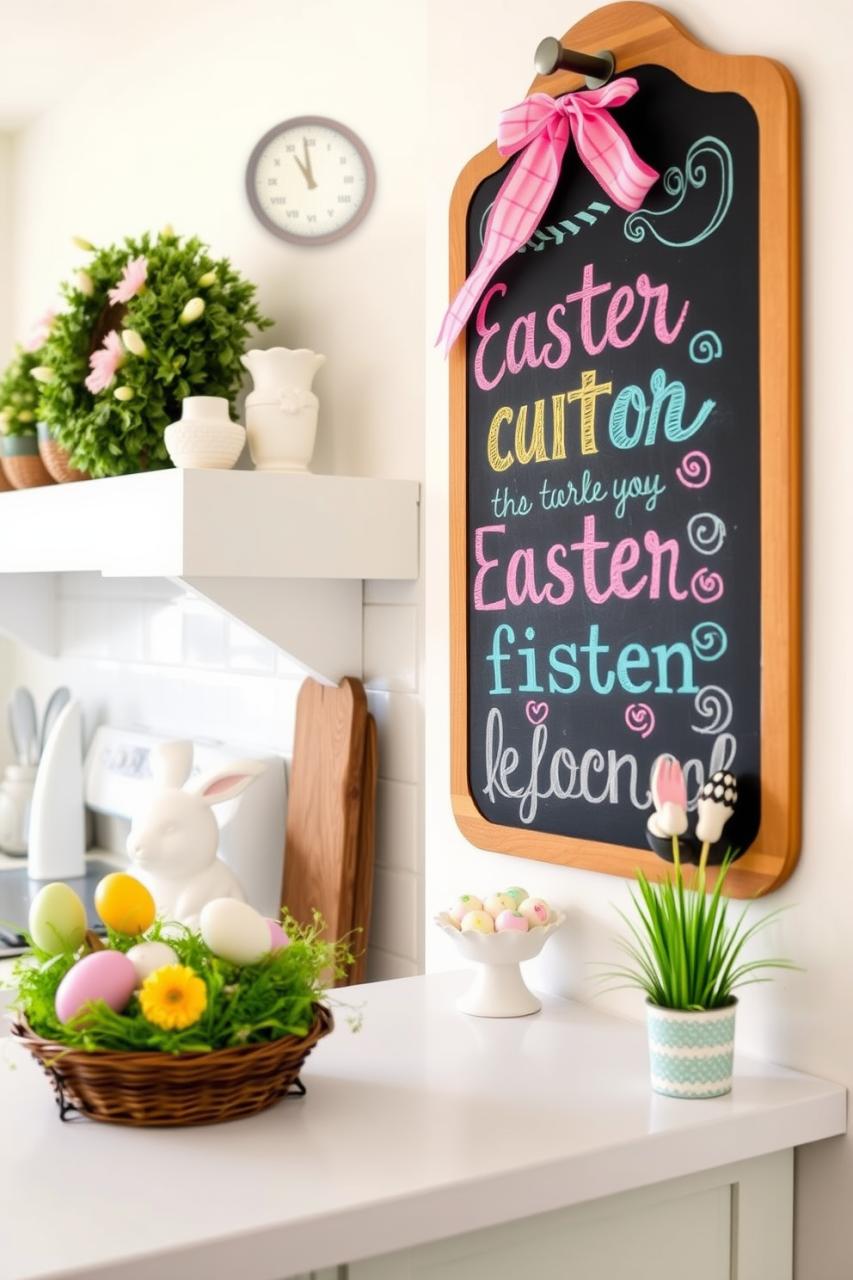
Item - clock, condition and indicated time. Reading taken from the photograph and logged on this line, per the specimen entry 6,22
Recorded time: 10,59
